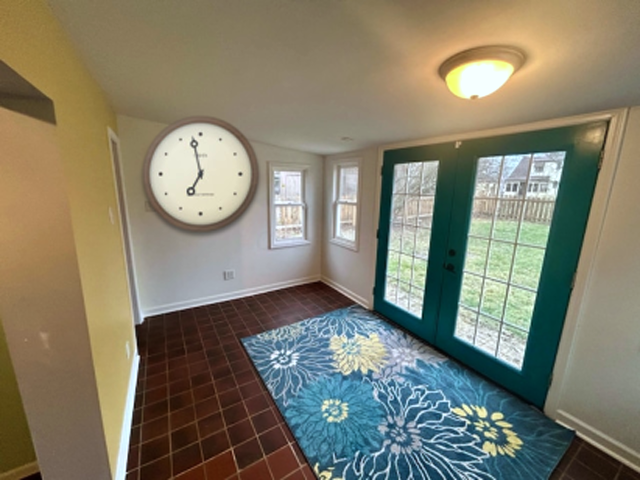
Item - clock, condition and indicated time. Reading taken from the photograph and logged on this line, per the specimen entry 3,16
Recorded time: 6,58
